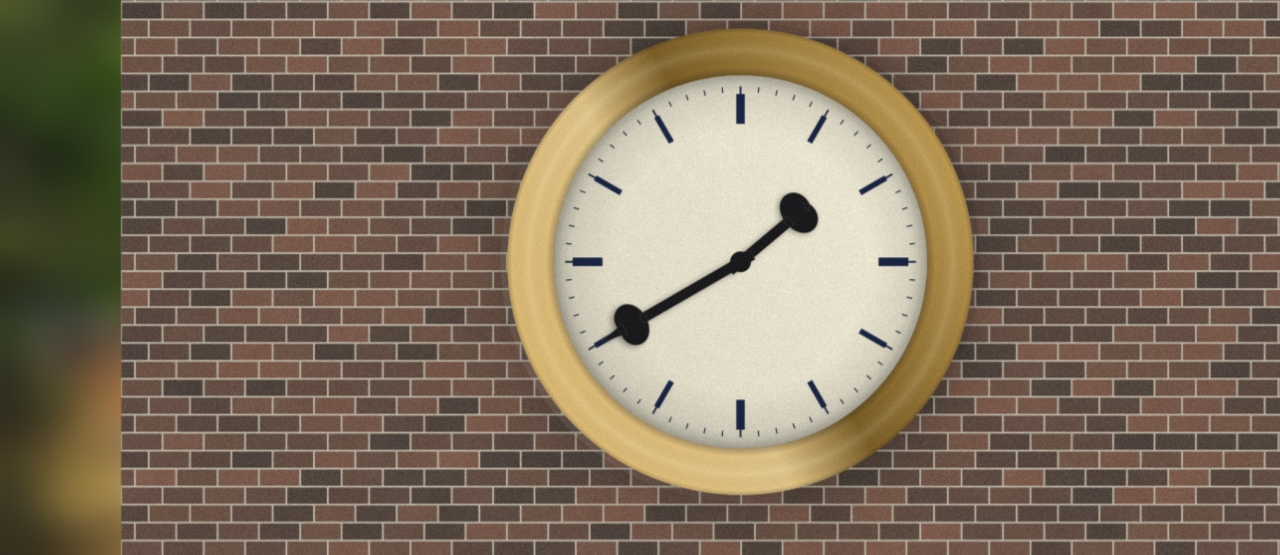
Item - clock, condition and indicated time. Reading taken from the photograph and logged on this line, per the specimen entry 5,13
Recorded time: 1,40
